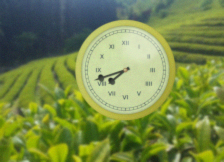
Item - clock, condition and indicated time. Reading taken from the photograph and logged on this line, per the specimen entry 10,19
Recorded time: 7,42
